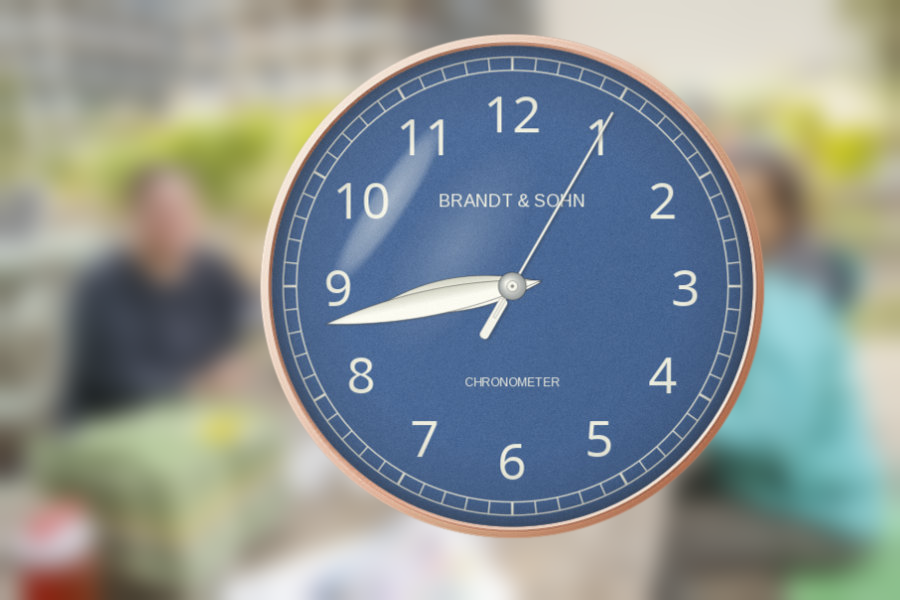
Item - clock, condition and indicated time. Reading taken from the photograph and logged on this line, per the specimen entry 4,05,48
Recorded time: 8,43,05
